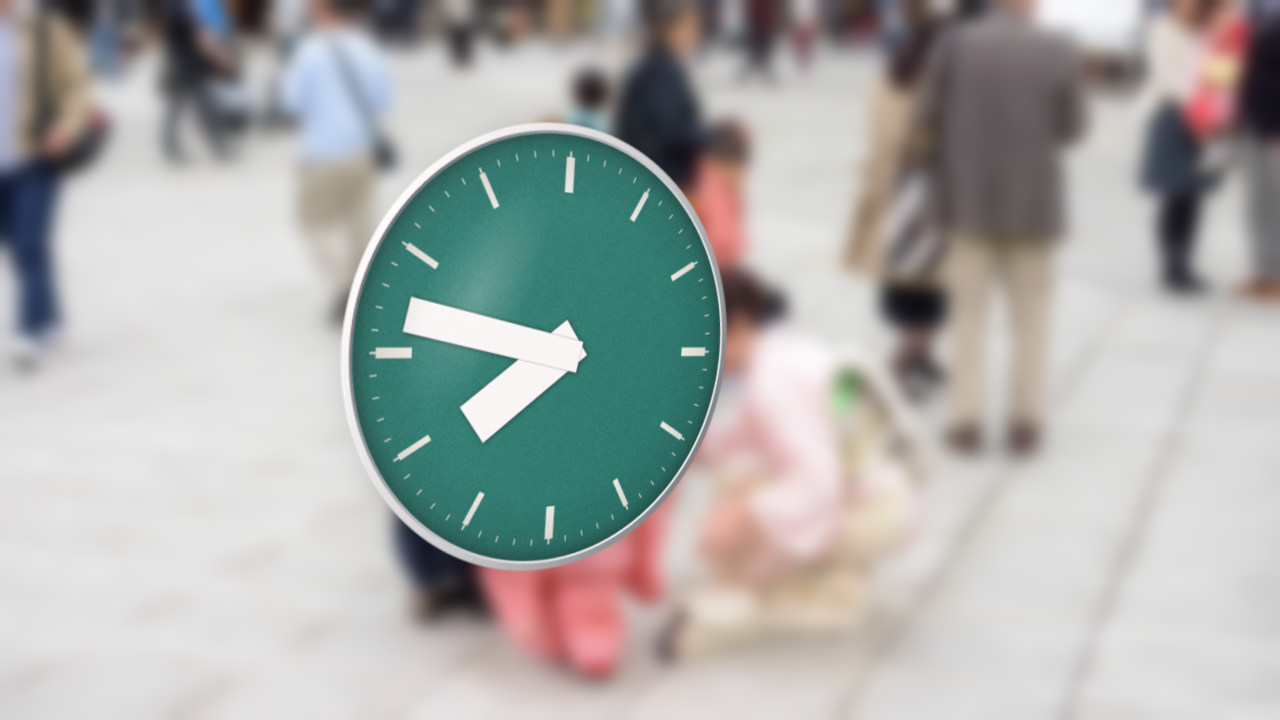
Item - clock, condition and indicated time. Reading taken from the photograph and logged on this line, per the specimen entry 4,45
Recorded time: 7,47
